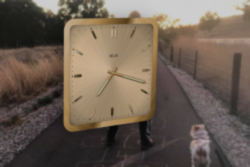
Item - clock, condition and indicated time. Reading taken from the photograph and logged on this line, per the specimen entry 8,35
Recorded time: 7,18
